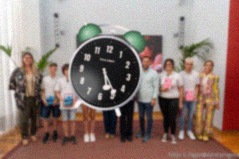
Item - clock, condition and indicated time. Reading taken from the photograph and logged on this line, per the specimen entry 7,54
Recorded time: 5,24
